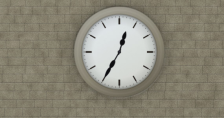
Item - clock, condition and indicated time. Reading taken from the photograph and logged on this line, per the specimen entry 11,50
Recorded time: 12,35
